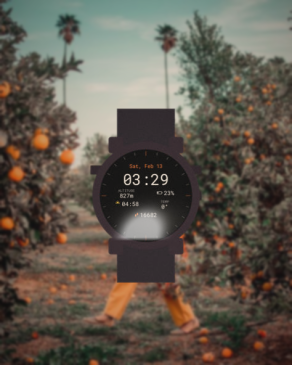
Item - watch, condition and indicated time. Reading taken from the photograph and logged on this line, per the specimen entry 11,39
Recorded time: 3,29
